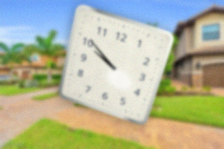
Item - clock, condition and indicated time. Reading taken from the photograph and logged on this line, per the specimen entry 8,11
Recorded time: 9,51
